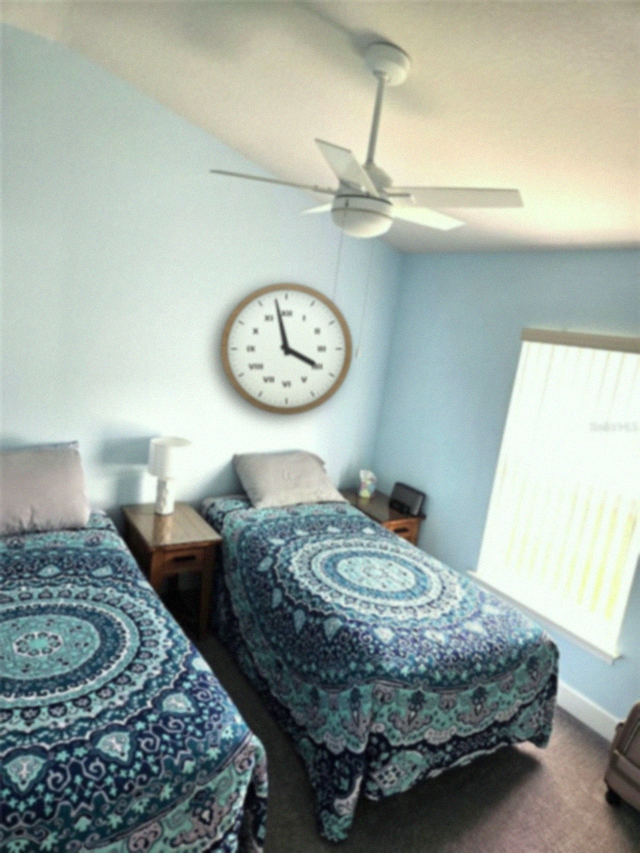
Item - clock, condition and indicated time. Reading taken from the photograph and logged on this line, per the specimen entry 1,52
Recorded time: 3,58
